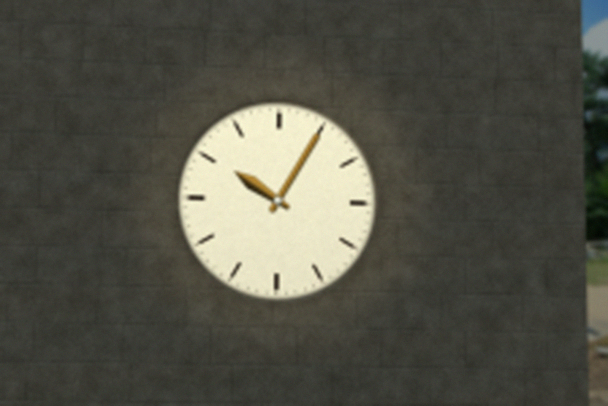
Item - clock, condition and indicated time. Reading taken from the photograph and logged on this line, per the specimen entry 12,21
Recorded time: 10,05
